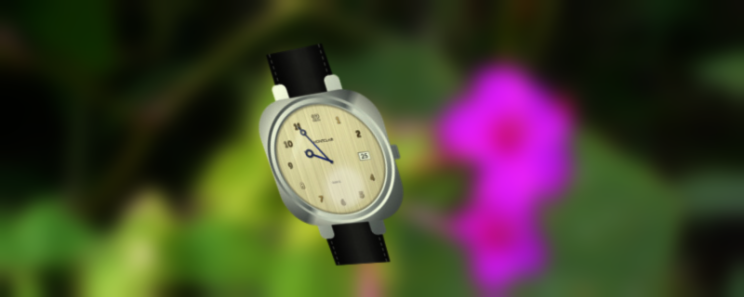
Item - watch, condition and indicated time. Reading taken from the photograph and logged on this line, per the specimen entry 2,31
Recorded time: 9,55
